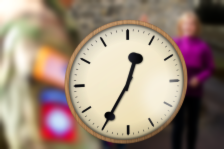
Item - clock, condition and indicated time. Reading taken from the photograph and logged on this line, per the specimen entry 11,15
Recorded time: 12,35
